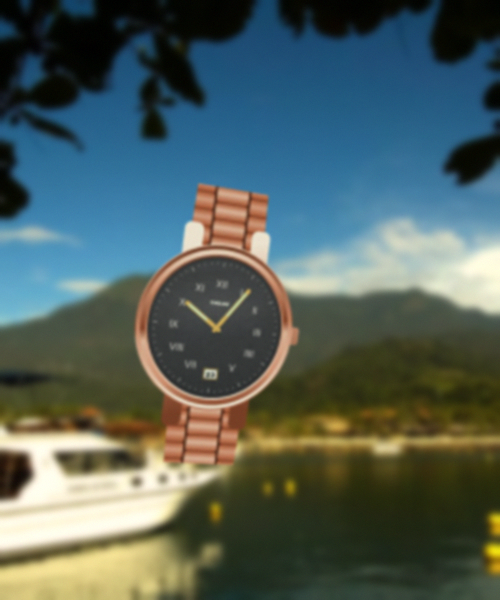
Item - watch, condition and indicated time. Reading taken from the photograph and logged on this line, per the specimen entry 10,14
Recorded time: 10,06
